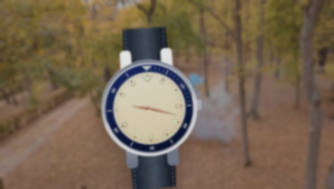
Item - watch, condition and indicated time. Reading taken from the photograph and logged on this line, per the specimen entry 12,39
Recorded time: 9,18
